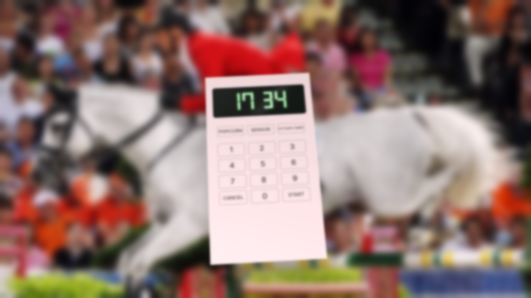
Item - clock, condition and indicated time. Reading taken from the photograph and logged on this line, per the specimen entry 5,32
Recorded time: 17,34
